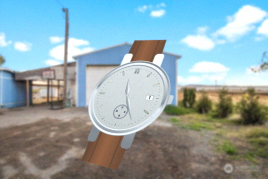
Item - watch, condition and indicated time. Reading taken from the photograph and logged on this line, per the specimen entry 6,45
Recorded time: 11,25
